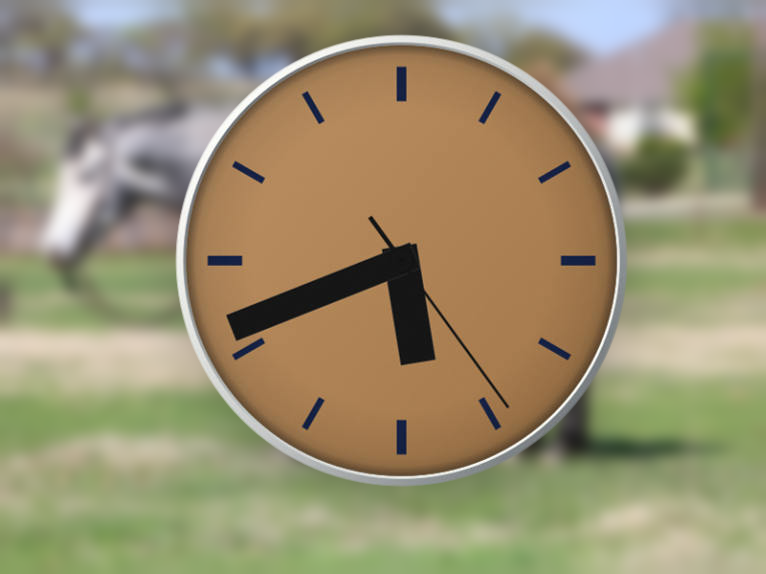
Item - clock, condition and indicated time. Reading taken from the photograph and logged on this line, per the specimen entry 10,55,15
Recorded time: 5,41,24
